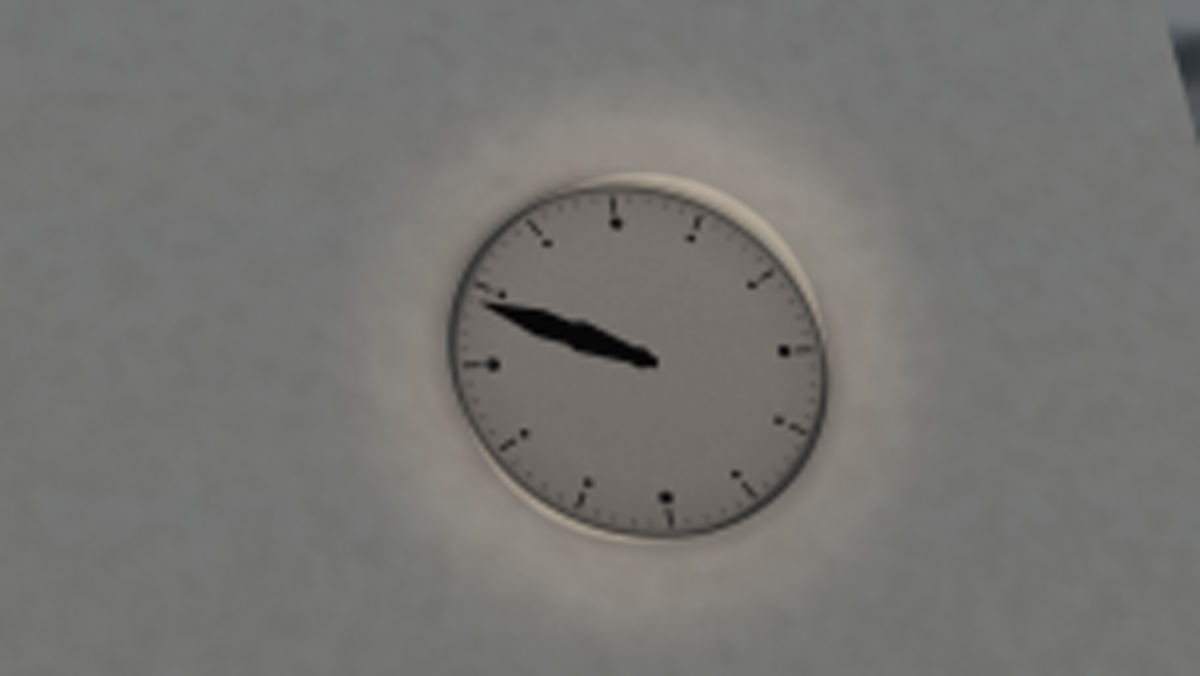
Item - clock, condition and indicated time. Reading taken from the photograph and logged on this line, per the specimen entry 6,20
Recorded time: 9,49
